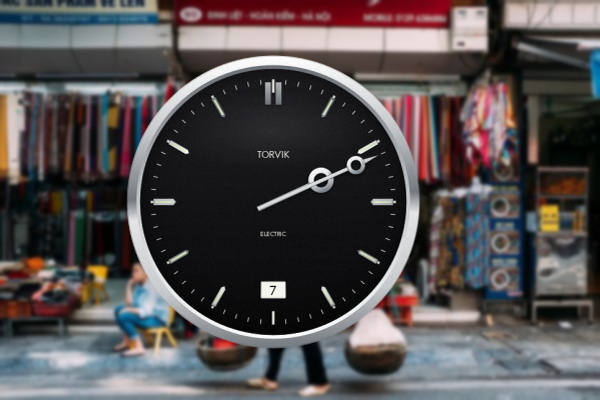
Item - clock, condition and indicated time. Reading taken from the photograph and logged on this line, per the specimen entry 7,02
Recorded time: 2,11
